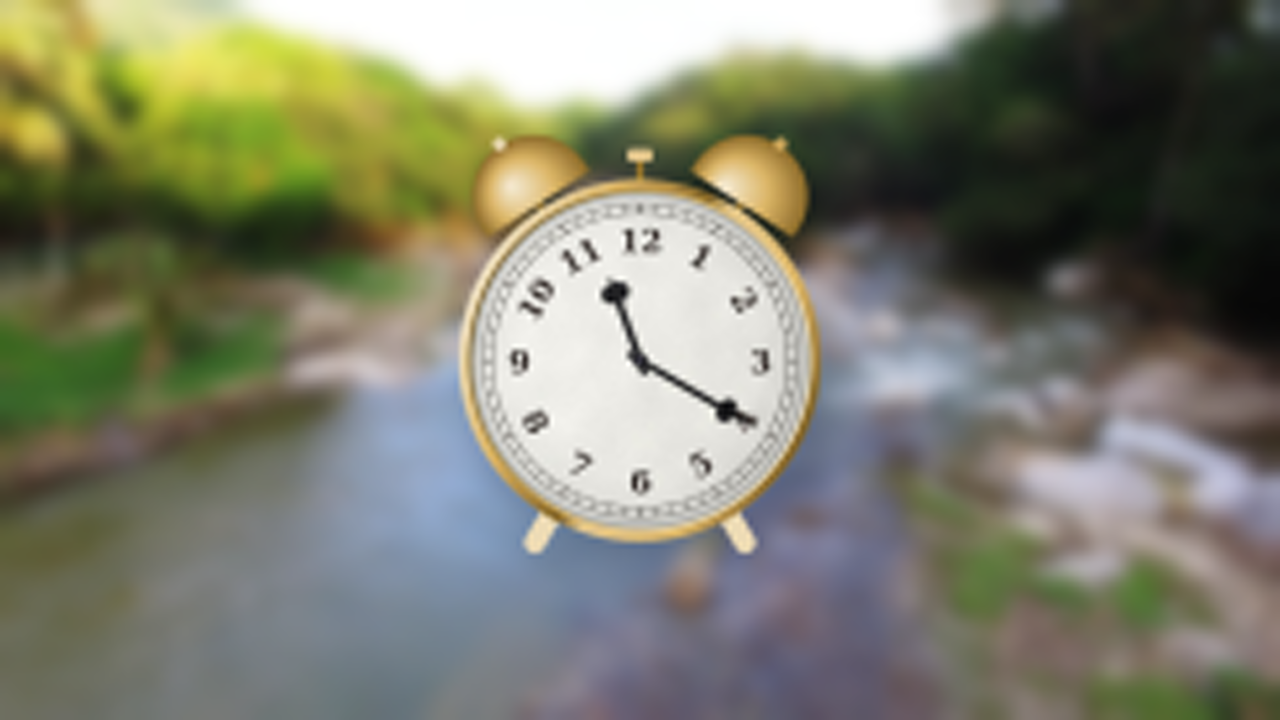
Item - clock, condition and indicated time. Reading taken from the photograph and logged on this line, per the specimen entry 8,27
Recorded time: 11,20
